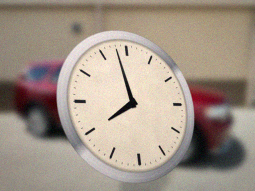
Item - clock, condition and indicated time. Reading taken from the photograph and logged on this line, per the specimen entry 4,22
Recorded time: 7,58
